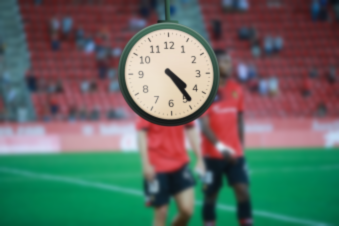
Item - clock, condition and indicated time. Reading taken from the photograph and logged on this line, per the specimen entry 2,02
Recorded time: 4,24
